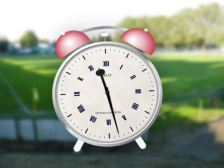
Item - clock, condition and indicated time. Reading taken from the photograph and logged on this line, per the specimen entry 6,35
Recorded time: 11,28
